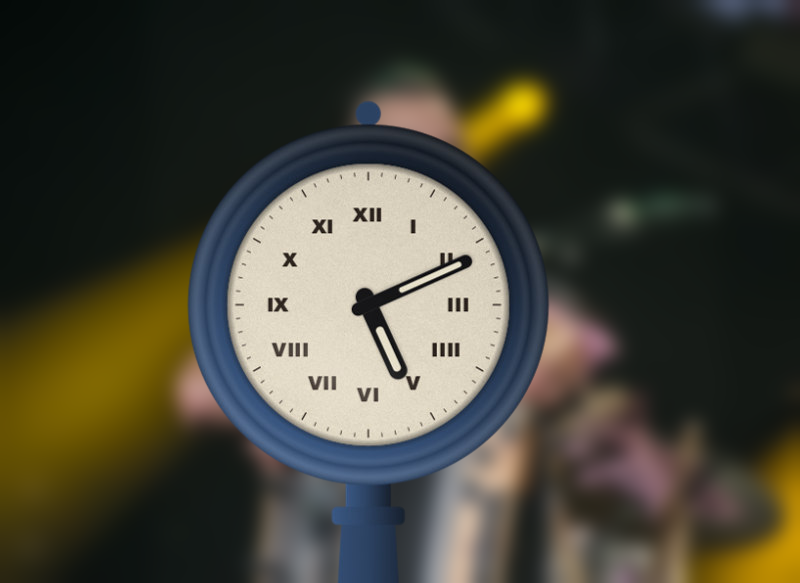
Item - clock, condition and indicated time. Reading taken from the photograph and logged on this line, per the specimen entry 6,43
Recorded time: 5,11
